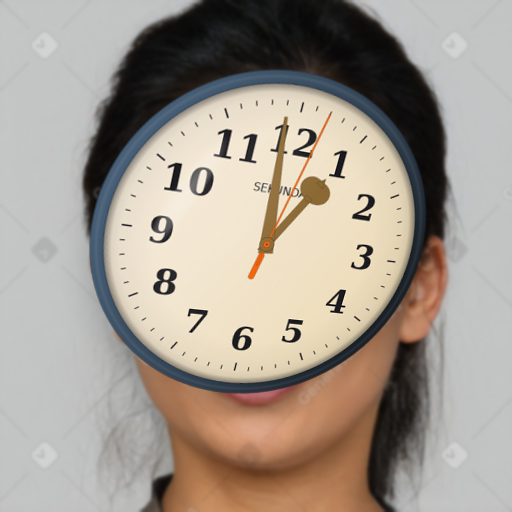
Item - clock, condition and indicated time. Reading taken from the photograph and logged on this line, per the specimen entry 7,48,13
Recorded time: 12,59,02
